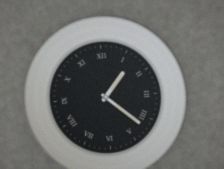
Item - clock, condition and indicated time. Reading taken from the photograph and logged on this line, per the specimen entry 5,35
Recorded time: 1,22
